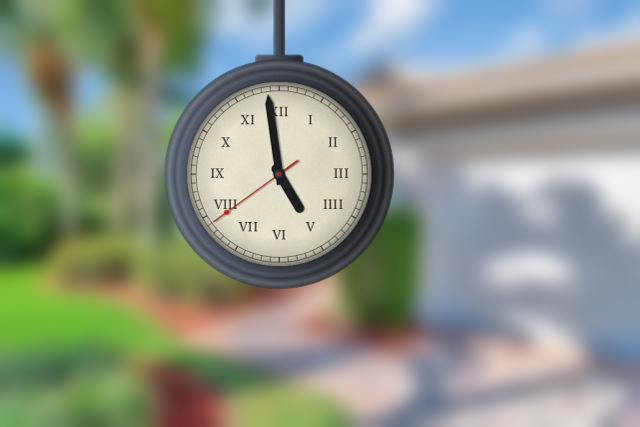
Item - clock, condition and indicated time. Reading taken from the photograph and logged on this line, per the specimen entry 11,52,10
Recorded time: 4,58,39
